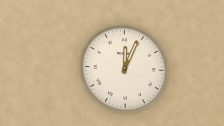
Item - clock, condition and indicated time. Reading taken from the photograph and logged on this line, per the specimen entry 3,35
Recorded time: 12,04
